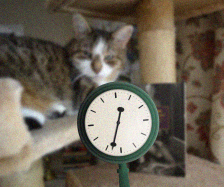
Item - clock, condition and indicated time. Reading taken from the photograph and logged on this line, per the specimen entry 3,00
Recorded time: 12,33
